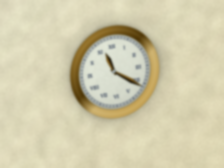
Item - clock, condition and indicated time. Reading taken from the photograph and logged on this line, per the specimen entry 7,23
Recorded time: 11,21
